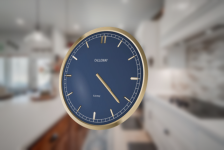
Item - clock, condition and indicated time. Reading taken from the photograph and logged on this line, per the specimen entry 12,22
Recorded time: 4,22
